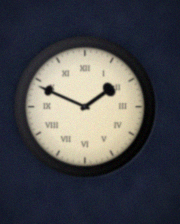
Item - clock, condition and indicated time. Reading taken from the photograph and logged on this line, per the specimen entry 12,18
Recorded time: 1,49
